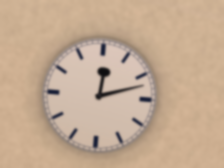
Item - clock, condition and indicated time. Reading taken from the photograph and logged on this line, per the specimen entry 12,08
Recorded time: 12,12
